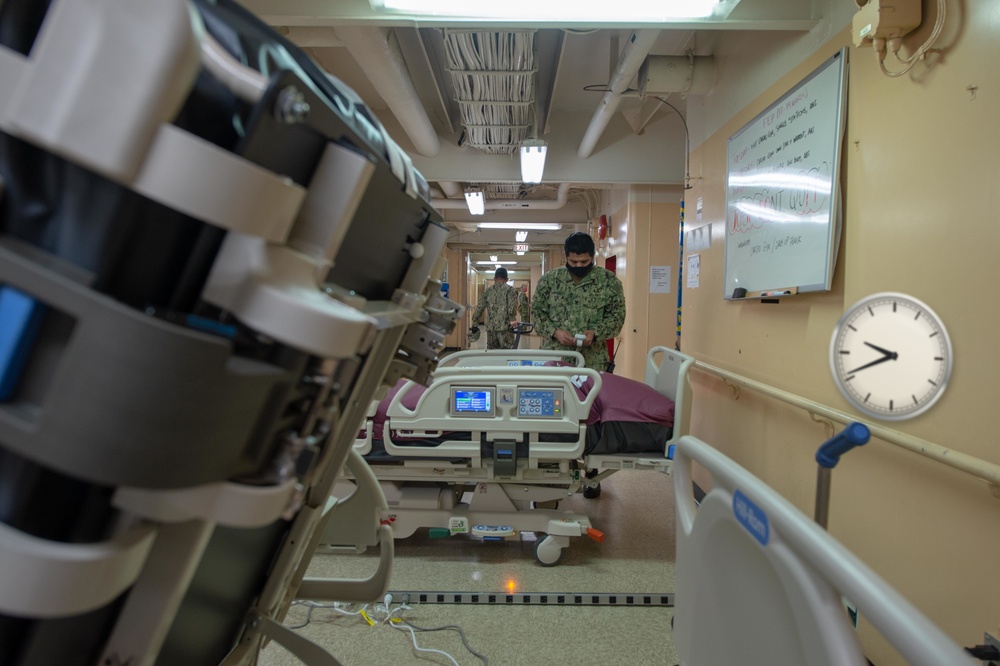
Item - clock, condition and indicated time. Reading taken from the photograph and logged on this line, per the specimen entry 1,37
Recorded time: 9,41
